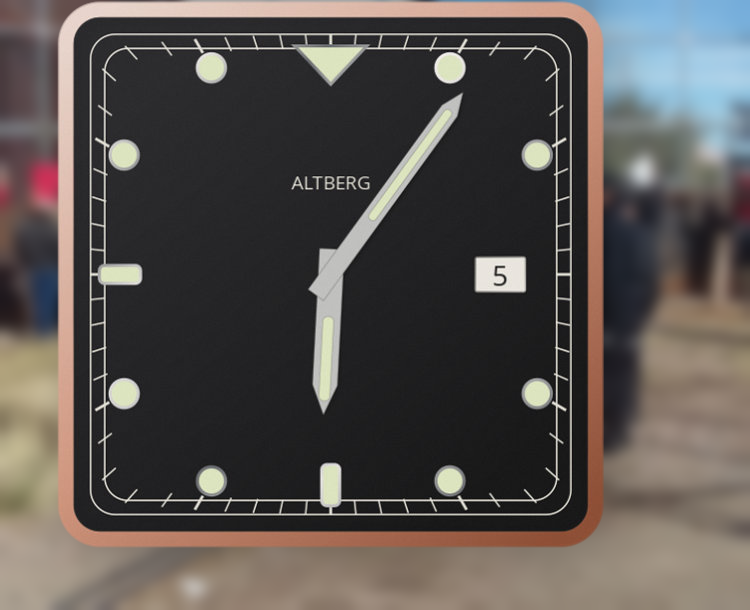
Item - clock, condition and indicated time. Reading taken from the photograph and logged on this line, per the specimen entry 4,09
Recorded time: 6,06
